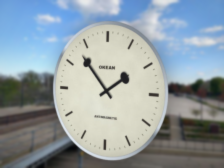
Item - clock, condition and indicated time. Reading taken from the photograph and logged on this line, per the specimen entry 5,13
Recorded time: 1,53
